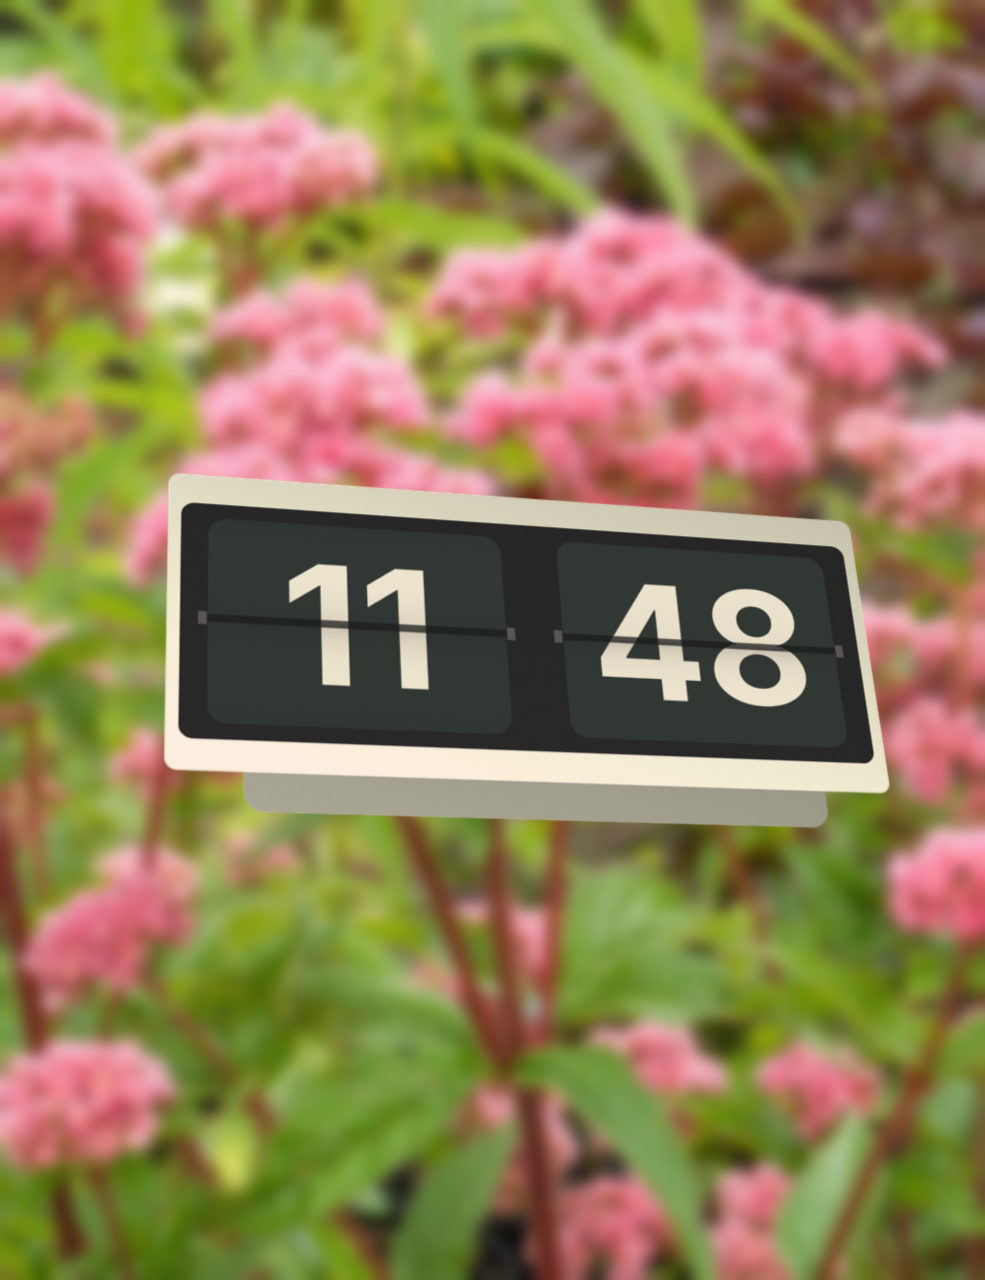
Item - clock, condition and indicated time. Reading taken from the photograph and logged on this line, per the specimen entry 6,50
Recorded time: 11,48
